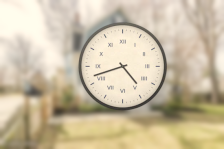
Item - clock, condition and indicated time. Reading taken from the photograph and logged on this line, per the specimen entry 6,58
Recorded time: 4,42
